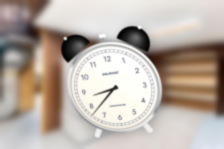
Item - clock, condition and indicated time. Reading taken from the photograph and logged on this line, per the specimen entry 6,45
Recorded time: 8,38
